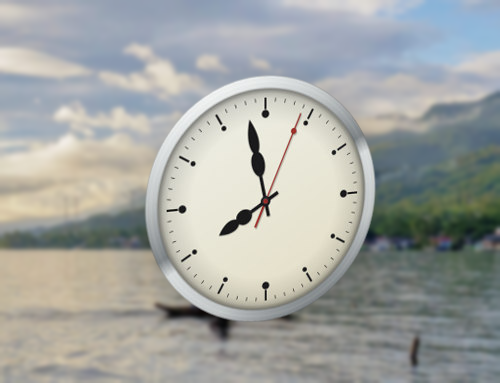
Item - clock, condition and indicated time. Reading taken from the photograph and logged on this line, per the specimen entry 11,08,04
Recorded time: 7,58,04
